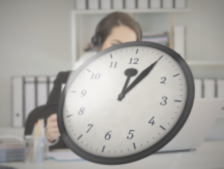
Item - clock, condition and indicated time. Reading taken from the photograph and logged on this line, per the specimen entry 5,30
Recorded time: 12,05
